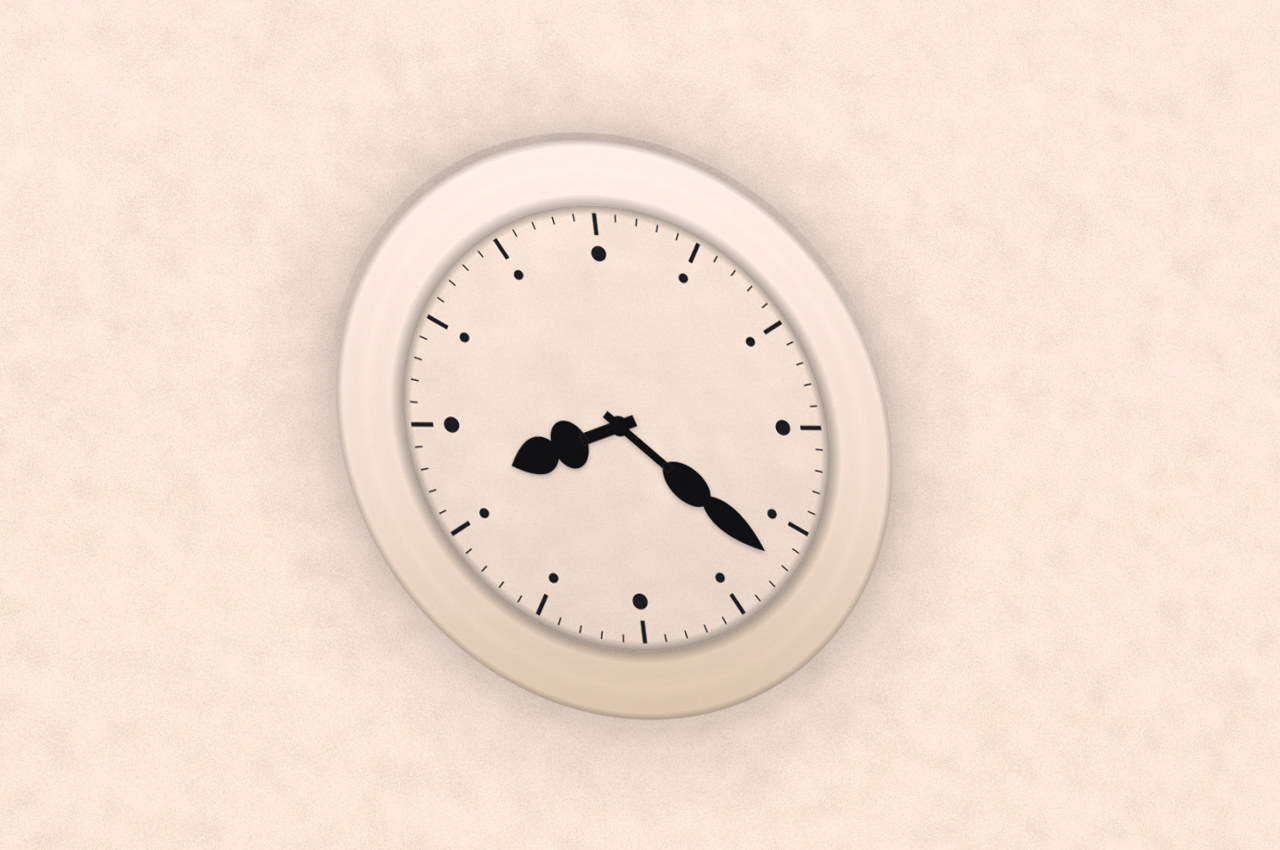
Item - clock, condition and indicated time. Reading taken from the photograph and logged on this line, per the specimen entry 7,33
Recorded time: 8,22
